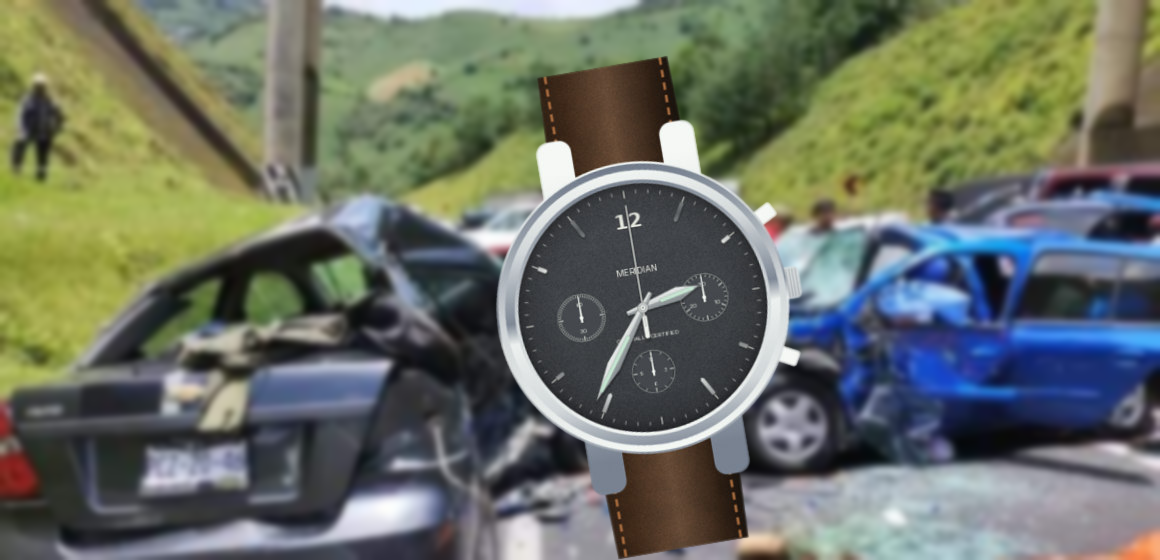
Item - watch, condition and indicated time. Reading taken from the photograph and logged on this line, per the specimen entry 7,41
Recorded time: 2,36
